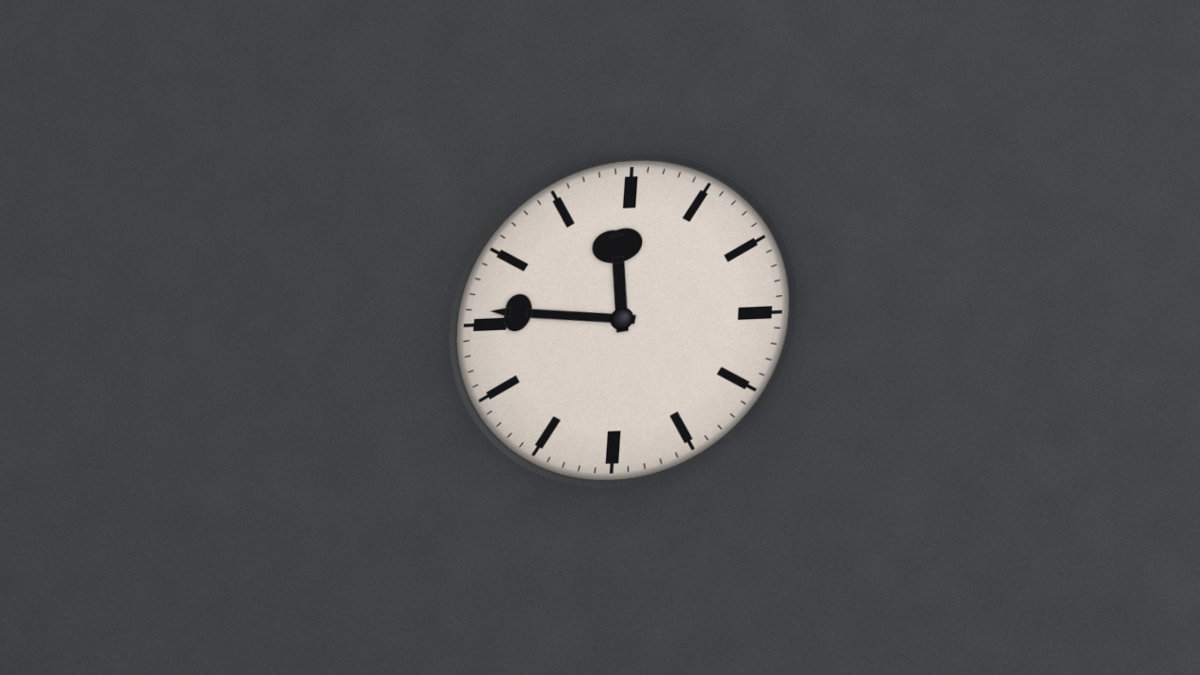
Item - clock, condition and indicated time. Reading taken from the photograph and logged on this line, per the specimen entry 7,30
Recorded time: 11,46
